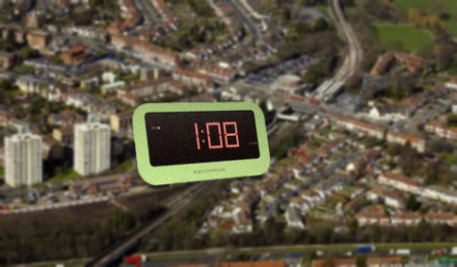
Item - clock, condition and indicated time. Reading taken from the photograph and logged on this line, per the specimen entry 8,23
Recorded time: 1,08
